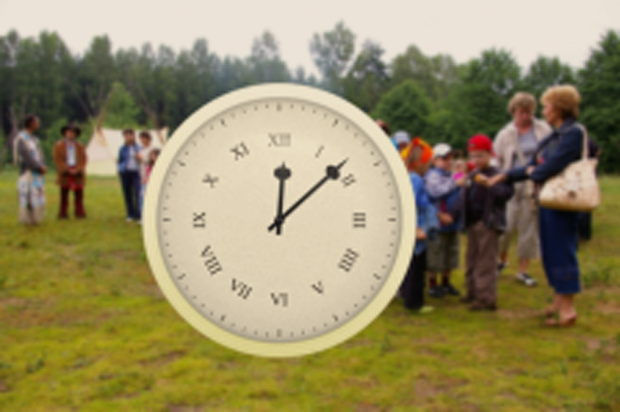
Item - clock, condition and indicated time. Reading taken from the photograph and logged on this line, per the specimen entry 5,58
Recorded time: 12,08
